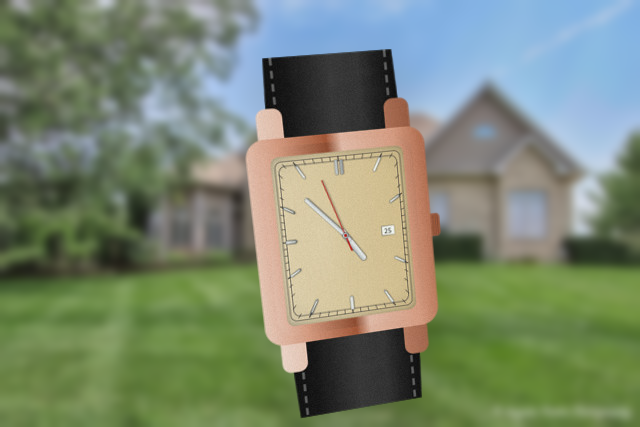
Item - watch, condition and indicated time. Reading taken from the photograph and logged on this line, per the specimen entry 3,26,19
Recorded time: 4,52,57
